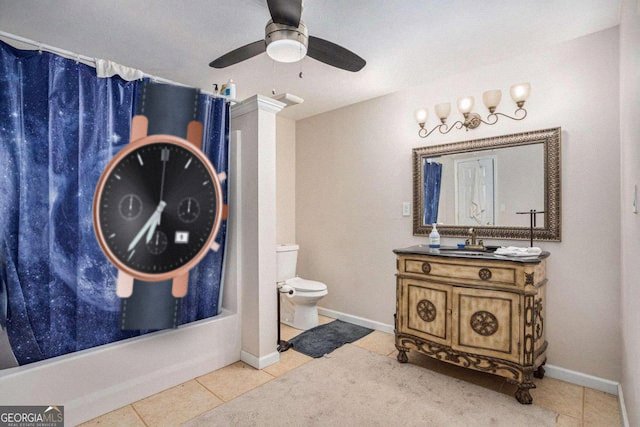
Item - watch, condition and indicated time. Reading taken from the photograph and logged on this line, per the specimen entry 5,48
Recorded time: 6,36
